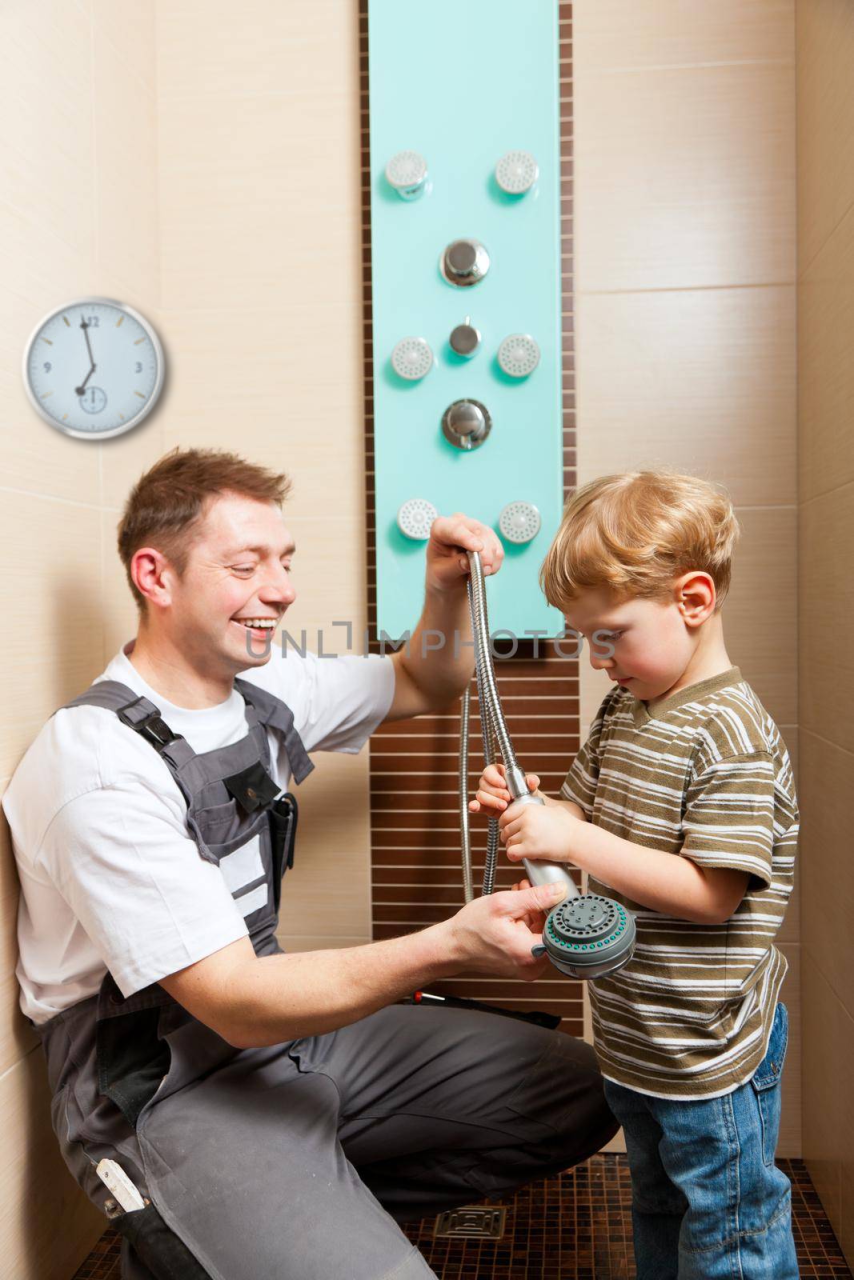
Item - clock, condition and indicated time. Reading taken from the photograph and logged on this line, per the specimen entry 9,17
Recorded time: 6,58
